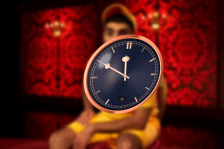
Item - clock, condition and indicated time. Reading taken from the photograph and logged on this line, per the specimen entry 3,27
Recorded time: 11,50
